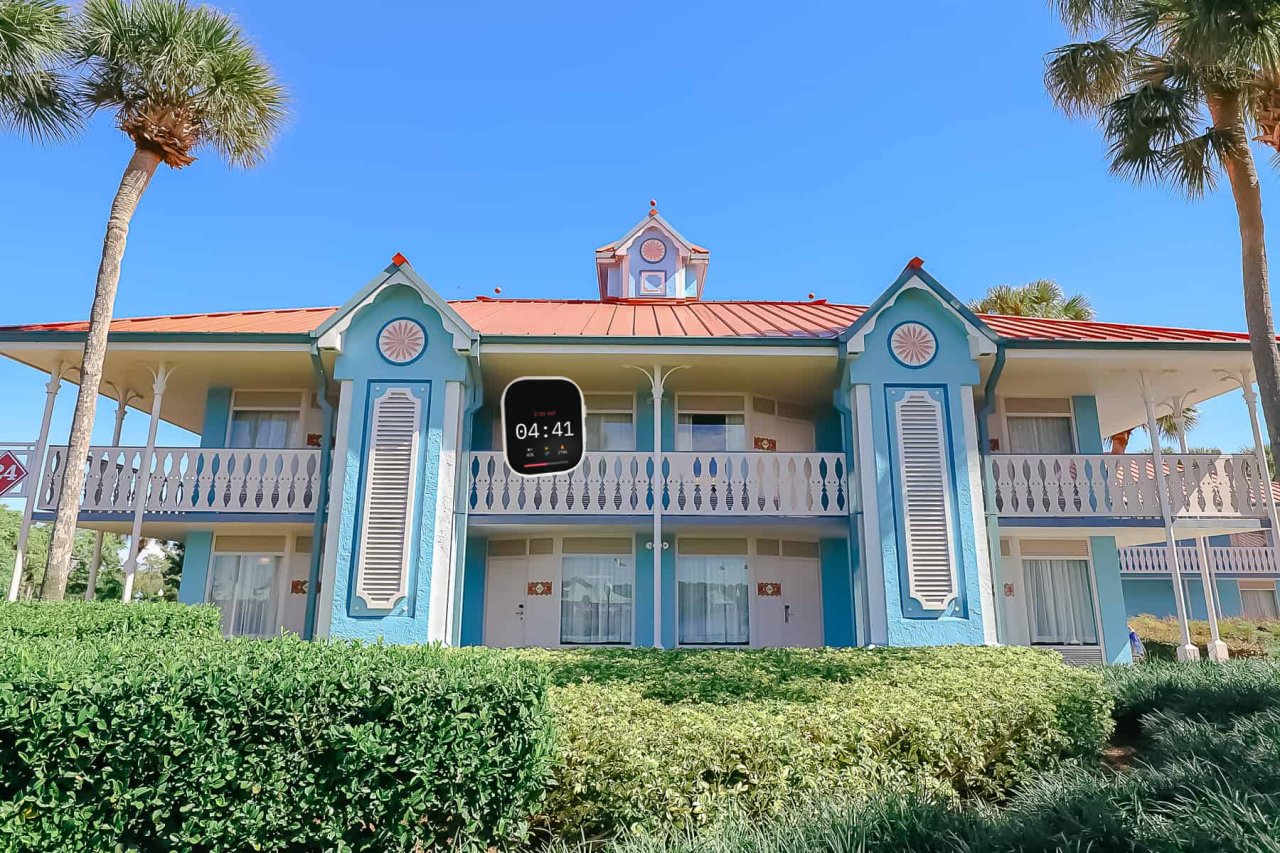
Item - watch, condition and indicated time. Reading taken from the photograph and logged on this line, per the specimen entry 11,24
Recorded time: 4,41
